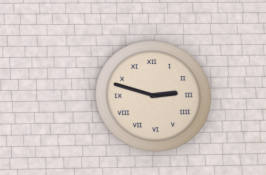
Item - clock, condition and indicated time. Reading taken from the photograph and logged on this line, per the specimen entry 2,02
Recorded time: 2,48
